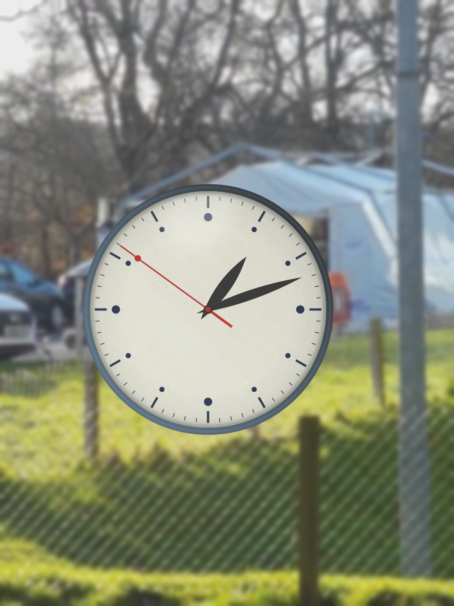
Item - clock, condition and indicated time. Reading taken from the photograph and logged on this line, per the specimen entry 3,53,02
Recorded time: 1,11,51
